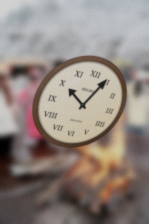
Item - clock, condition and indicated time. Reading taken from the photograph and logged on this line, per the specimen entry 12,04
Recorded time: 10,04
